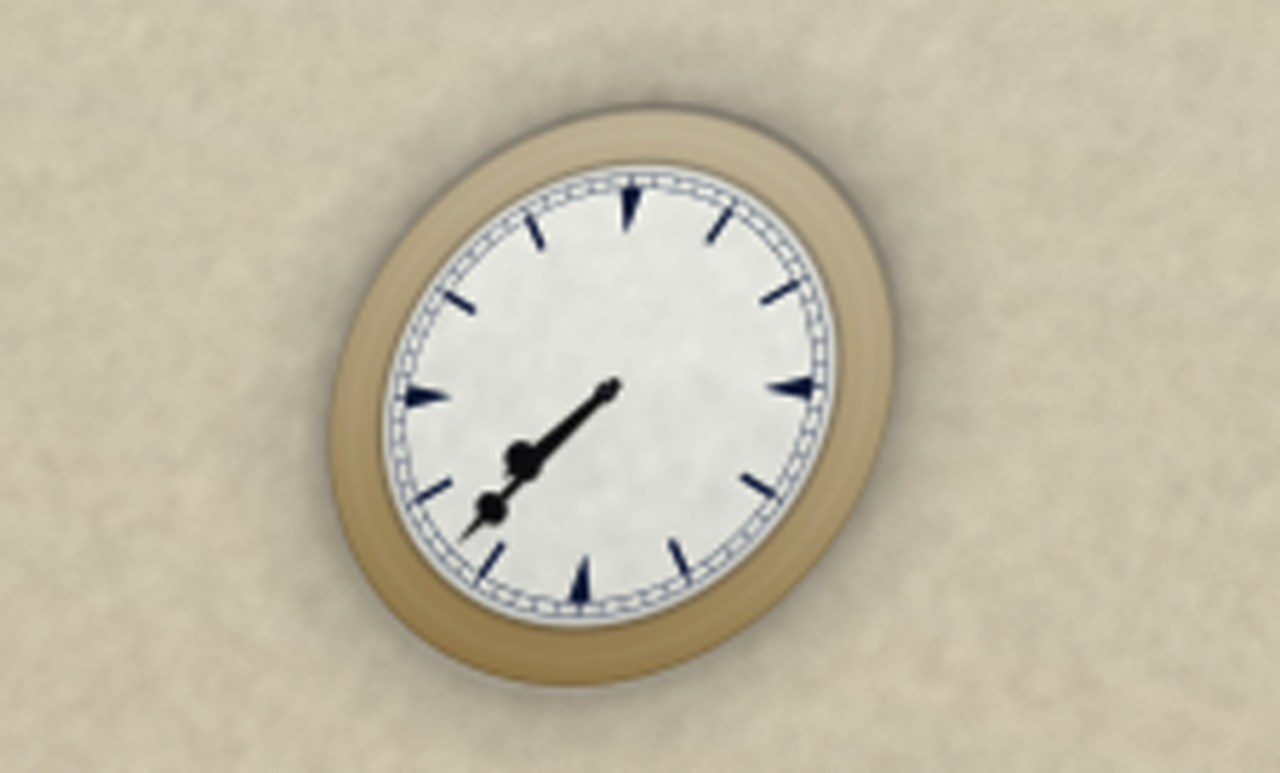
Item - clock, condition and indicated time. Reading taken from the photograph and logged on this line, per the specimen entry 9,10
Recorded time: 7,37
